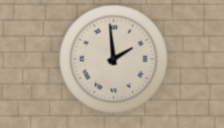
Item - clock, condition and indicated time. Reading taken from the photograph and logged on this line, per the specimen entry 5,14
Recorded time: 1,59
